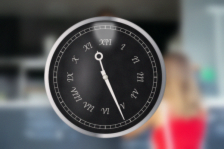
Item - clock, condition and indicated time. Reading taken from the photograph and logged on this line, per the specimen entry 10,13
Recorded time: 11,26
